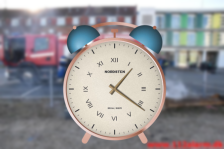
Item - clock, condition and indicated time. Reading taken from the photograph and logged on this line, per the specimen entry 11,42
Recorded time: 1,21
